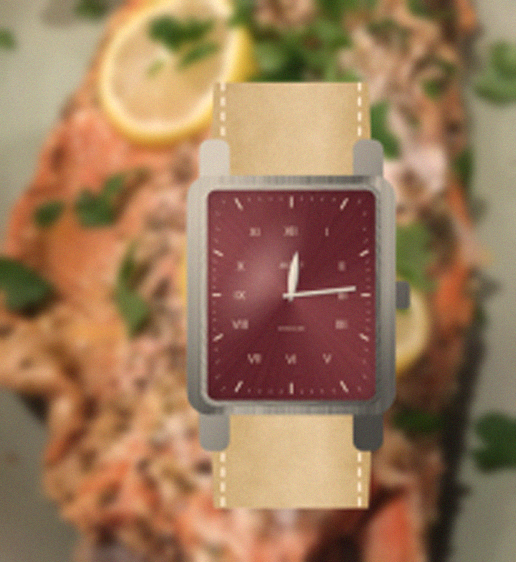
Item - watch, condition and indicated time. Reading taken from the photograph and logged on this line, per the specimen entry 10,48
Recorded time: 12,14
